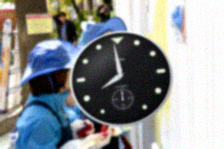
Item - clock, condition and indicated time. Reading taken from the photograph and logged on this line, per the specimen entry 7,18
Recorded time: 7,59
